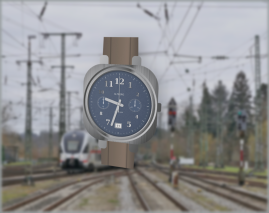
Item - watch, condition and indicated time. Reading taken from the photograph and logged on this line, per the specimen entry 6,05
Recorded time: 9,33
